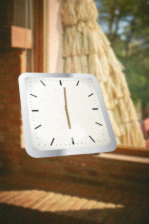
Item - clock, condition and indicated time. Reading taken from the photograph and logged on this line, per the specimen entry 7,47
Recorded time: 6,01
